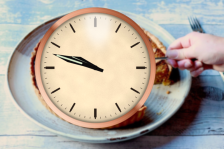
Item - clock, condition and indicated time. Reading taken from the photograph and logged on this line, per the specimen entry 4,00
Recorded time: 9,48
